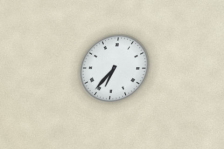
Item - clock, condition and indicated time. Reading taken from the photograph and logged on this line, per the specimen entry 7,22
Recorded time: 6,36
